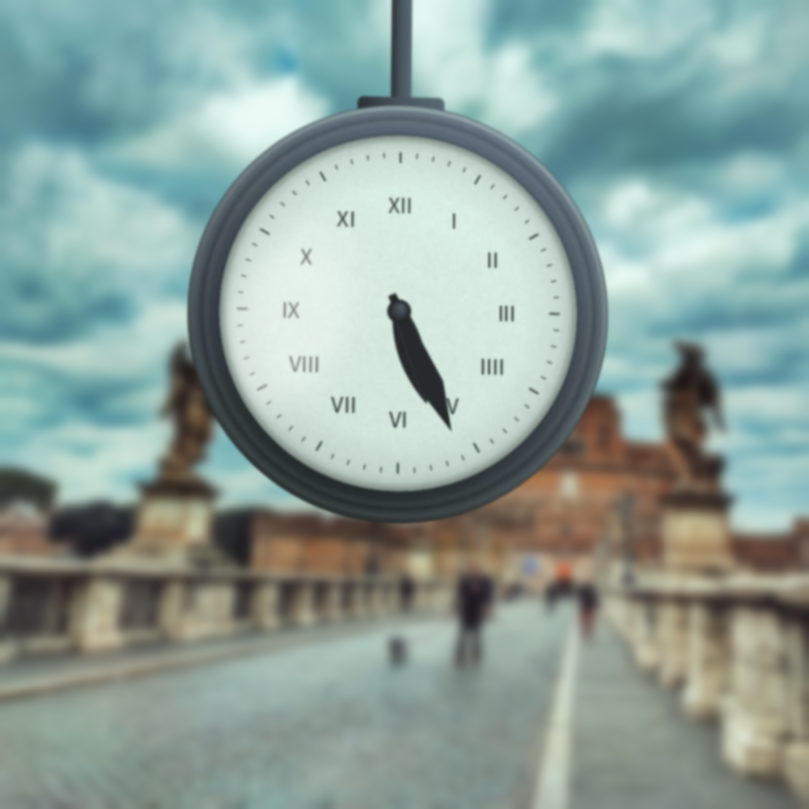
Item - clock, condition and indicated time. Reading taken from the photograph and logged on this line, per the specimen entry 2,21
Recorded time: 5,26
